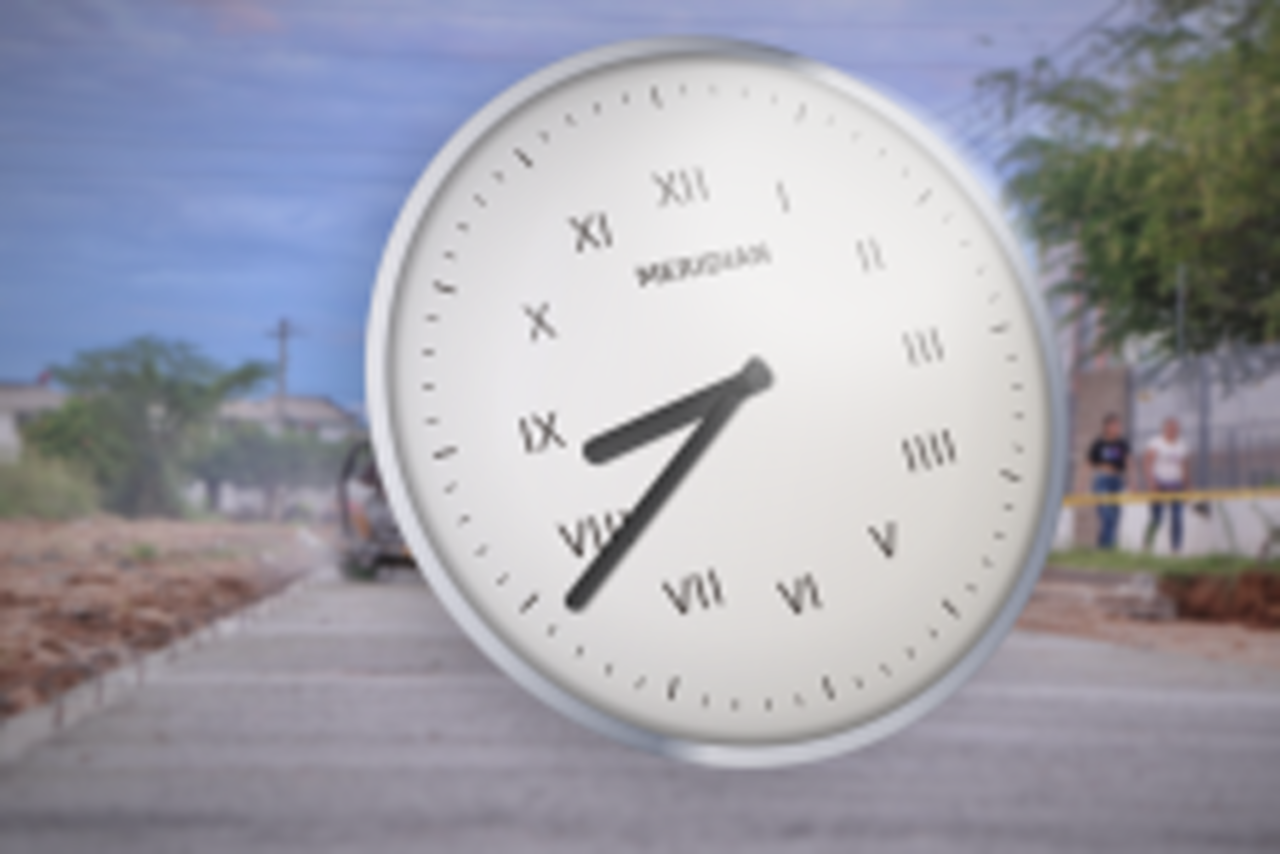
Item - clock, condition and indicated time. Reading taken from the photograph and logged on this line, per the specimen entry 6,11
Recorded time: 8,39
